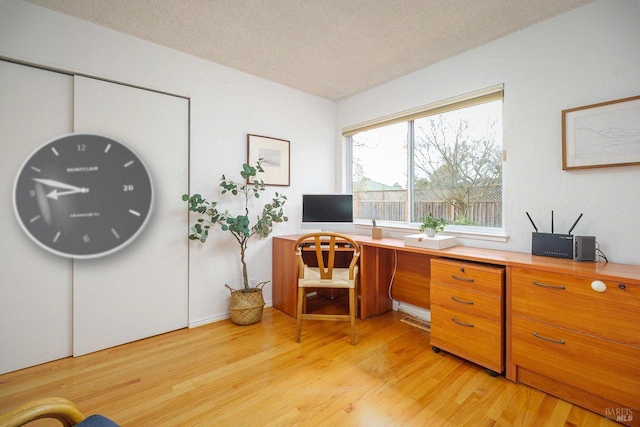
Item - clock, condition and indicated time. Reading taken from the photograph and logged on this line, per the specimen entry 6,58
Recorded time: 8,48
